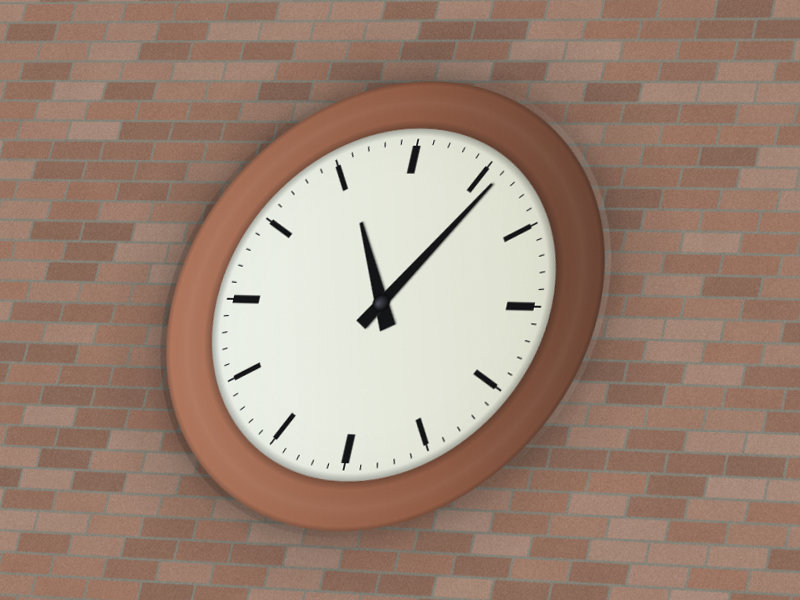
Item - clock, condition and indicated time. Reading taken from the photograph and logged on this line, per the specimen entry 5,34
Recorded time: 11,06
